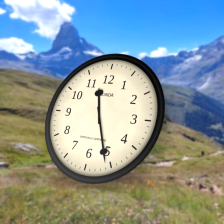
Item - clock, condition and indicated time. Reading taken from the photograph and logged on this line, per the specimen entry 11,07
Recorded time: 11,26
